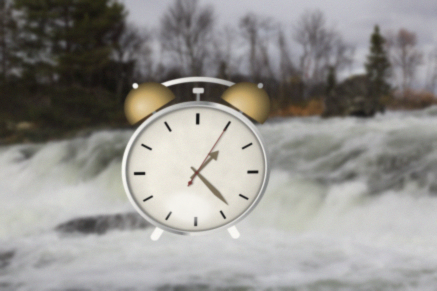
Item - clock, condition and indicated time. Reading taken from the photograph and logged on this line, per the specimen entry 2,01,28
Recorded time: 1,23,05
